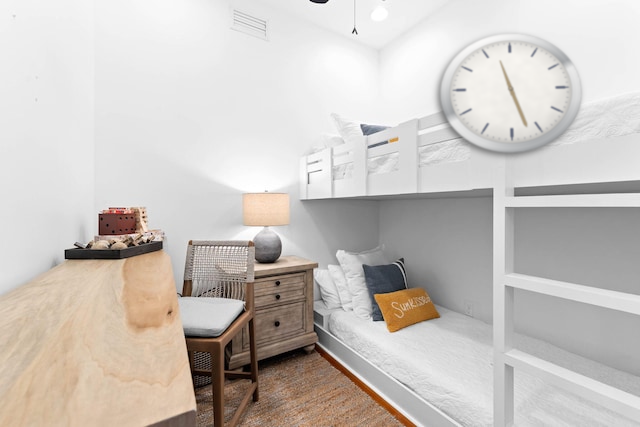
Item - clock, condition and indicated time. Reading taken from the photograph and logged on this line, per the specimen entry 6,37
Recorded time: 11,27
